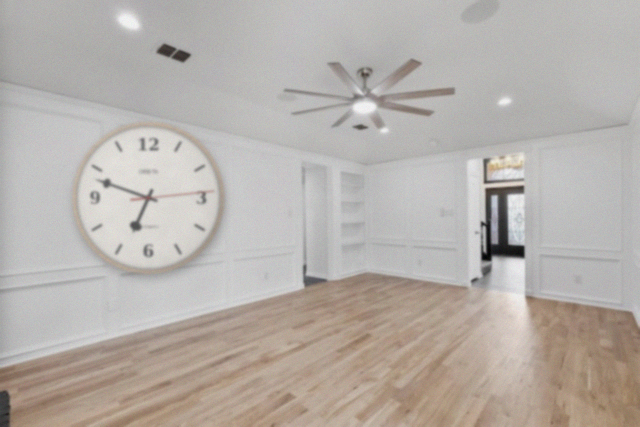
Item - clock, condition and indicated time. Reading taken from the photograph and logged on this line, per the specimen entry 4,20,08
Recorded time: 6,48,14
